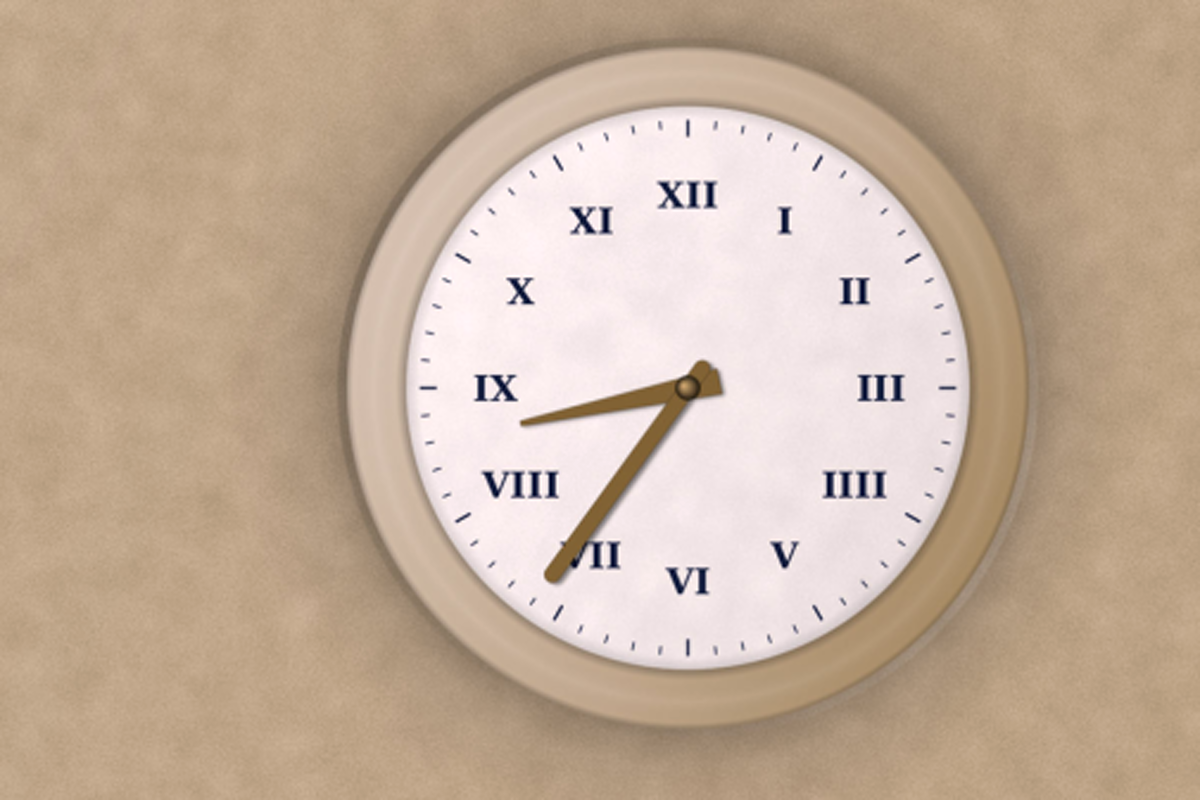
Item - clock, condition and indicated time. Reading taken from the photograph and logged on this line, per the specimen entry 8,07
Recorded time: 8,36
